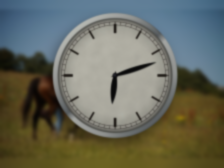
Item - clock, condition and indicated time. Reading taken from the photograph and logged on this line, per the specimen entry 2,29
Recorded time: 6,12
